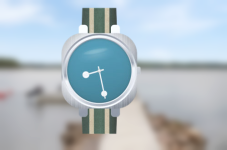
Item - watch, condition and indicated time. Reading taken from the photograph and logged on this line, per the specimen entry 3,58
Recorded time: 8,28
